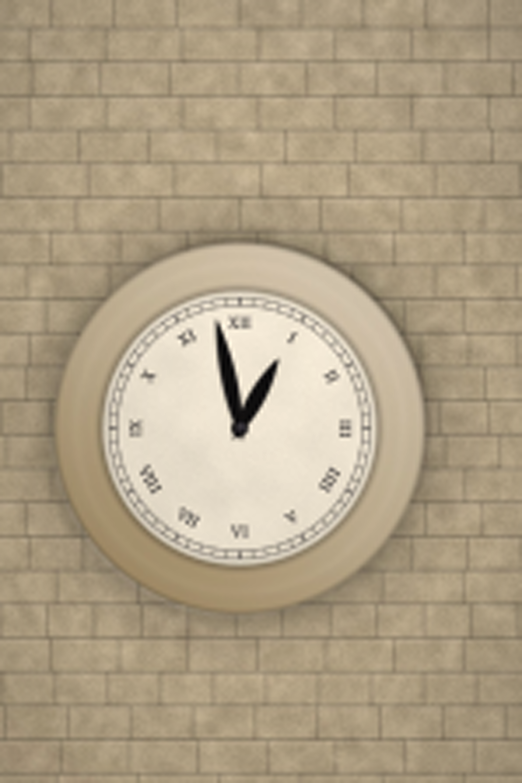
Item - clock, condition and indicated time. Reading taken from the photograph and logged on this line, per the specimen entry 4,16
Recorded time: 12,58
